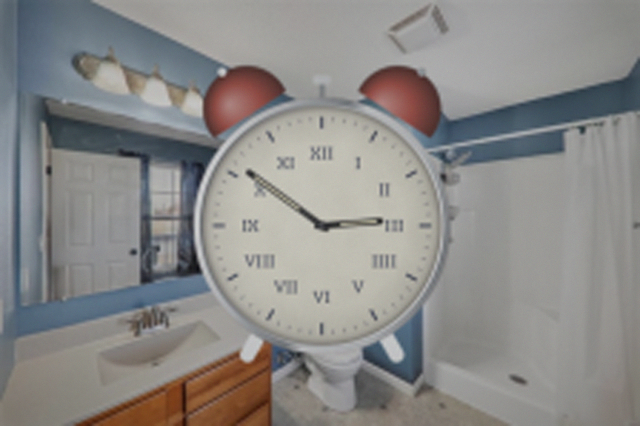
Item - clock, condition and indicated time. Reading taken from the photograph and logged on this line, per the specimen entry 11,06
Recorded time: 2,51
